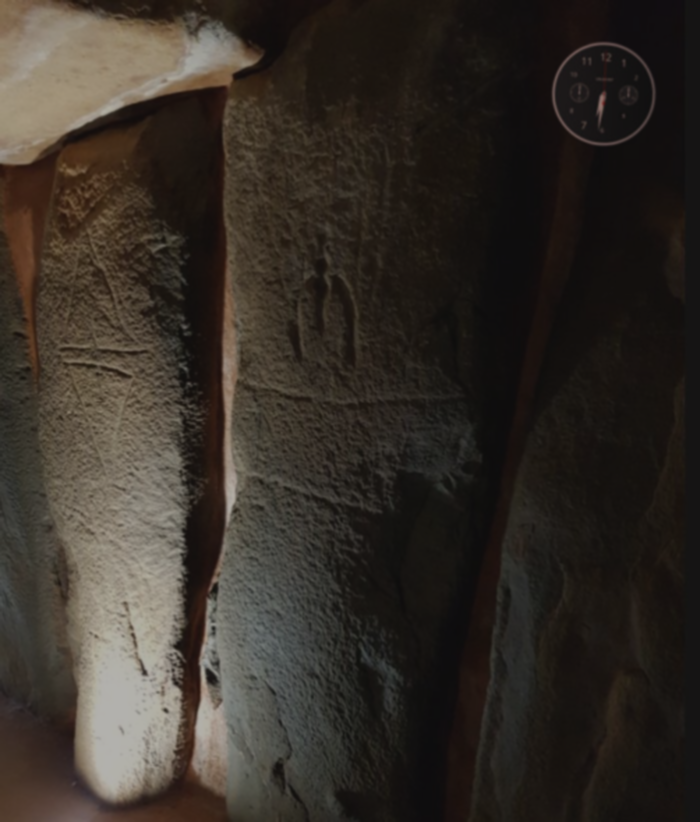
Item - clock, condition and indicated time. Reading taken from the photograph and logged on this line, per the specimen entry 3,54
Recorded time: 6,31
